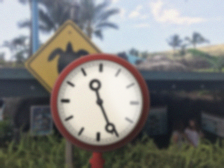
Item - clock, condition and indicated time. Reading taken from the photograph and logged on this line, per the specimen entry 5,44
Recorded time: 11,26
